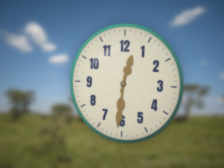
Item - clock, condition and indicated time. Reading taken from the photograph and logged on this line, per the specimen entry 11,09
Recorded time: 12,31
